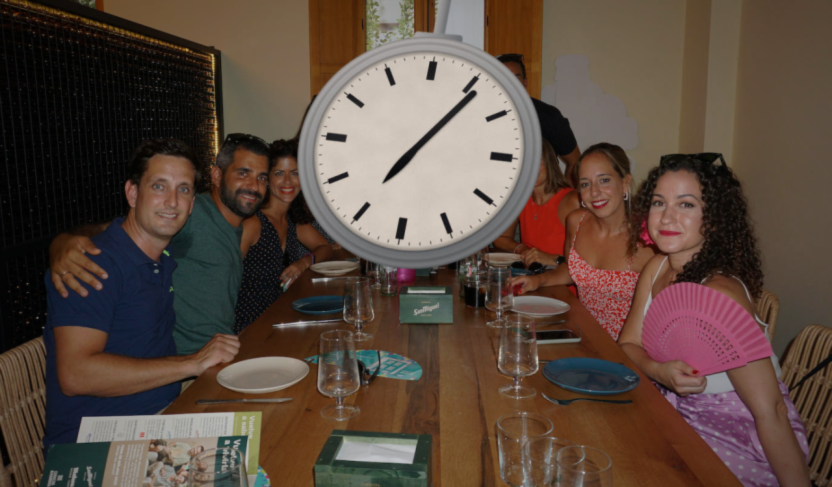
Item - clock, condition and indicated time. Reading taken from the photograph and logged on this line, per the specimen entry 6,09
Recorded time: 7,06
